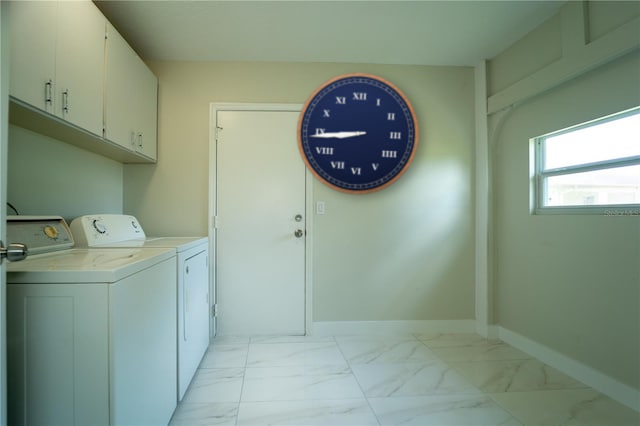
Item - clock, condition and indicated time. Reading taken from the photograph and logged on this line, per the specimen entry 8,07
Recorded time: 8,44
